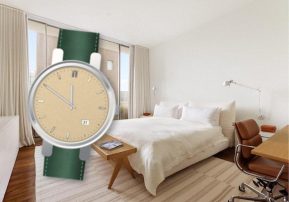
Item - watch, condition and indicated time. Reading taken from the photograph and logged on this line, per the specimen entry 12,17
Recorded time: 11,50
